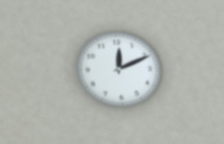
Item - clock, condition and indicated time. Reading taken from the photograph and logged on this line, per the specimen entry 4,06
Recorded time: 12,11
